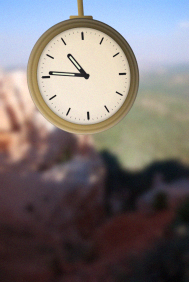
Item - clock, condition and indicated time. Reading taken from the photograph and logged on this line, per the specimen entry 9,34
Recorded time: 10,46
